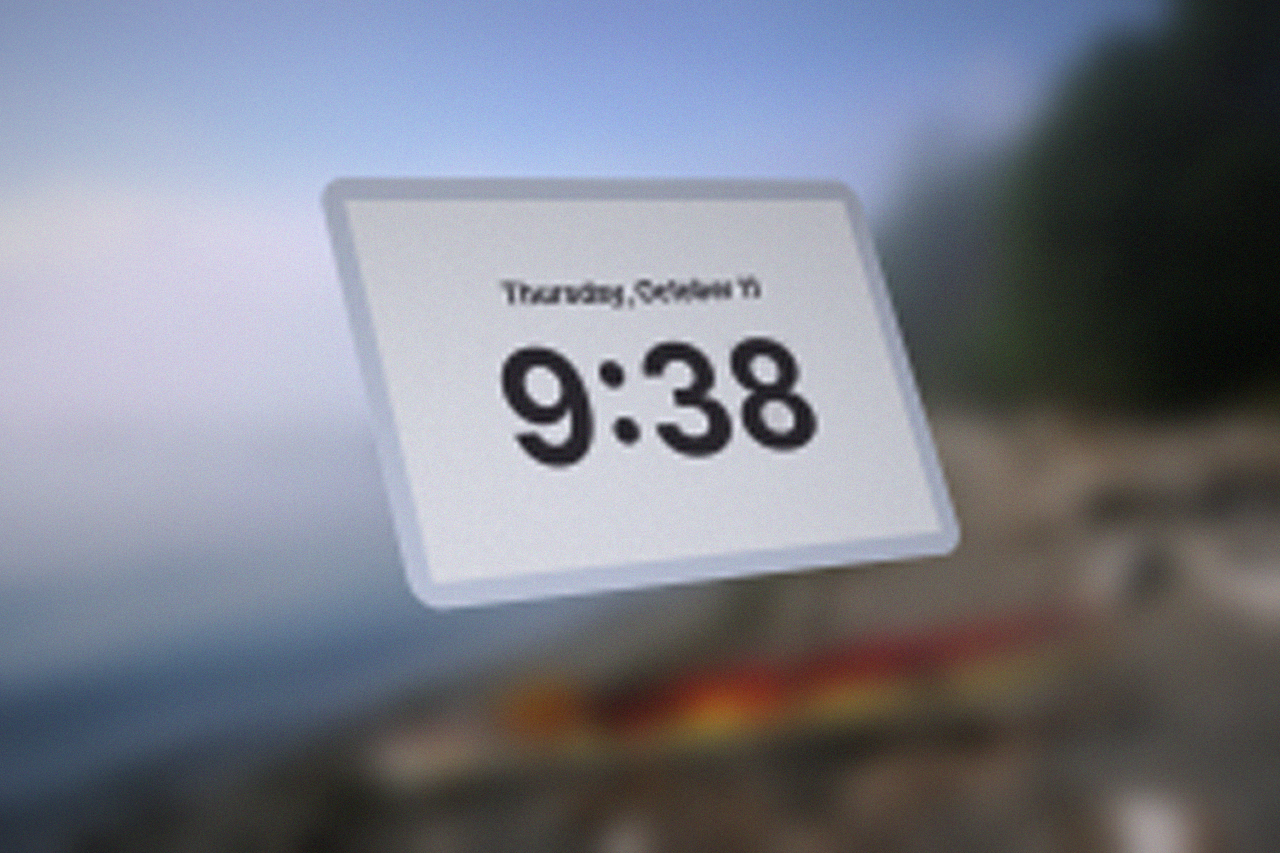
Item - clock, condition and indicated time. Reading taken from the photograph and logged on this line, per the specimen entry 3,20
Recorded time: 9,38
